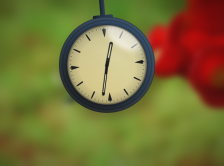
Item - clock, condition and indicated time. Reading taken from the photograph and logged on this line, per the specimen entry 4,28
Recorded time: 12,32
